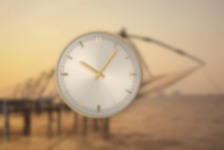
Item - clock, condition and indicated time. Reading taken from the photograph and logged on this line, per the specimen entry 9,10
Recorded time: 10,06
